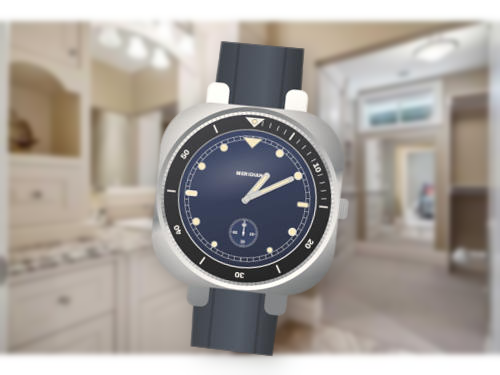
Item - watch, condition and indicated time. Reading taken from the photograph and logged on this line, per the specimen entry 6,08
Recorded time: 1,10
